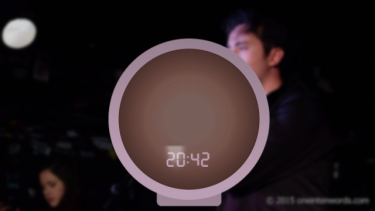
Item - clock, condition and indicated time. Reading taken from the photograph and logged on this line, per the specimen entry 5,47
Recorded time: 20,42
